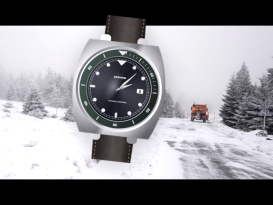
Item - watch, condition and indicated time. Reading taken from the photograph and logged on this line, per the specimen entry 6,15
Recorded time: 2,07
